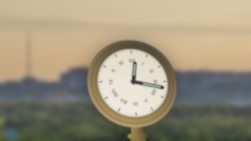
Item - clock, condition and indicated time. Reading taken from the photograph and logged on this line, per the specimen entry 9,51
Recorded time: 12,17
